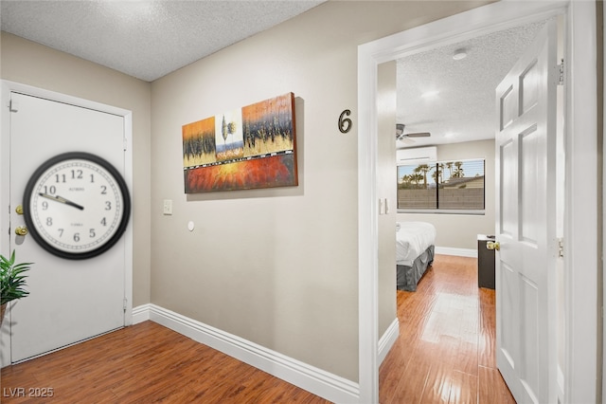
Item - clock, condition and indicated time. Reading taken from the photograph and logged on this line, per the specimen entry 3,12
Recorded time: 9,48
